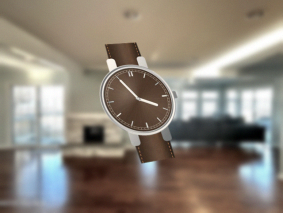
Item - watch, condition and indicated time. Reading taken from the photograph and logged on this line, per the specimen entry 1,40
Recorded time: 3,55
